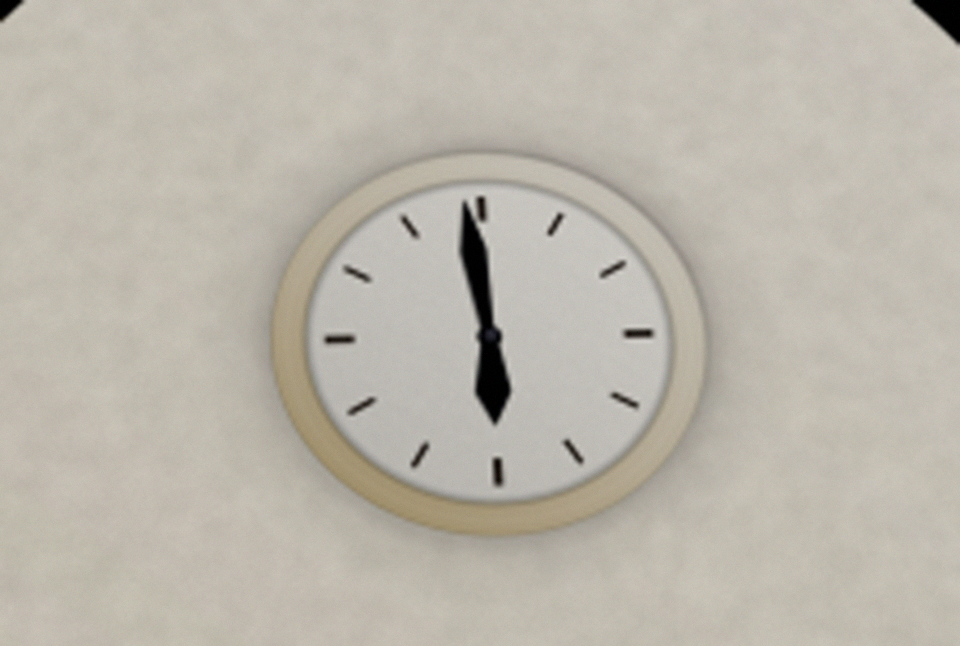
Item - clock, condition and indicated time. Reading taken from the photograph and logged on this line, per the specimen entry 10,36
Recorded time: 5,59
